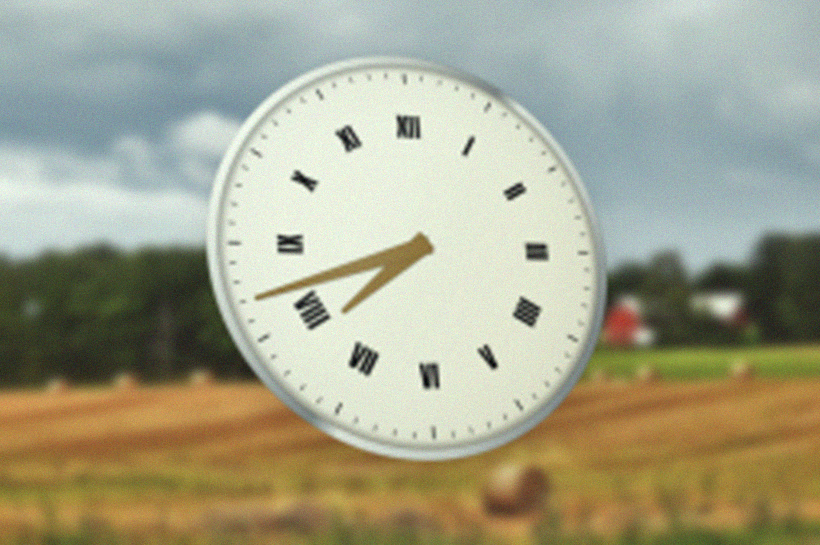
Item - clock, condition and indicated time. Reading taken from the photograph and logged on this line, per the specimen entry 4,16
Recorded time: 7,42
